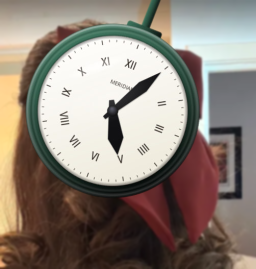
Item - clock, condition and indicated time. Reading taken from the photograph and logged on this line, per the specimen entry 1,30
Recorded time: 5,05
